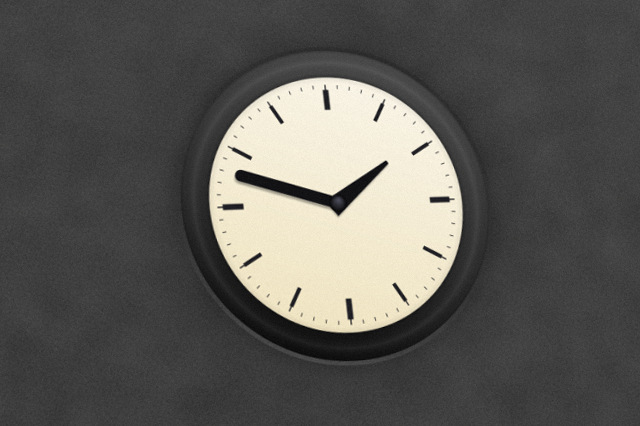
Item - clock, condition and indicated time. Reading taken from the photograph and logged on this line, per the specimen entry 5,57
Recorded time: 1,48
